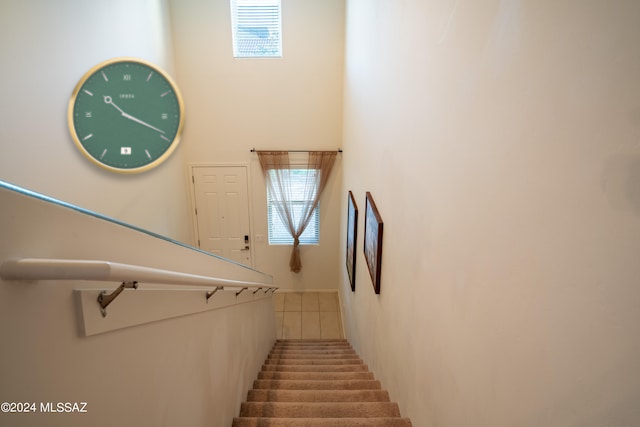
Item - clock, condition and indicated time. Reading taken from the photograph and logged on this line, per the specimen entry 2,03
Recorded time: 10,19
